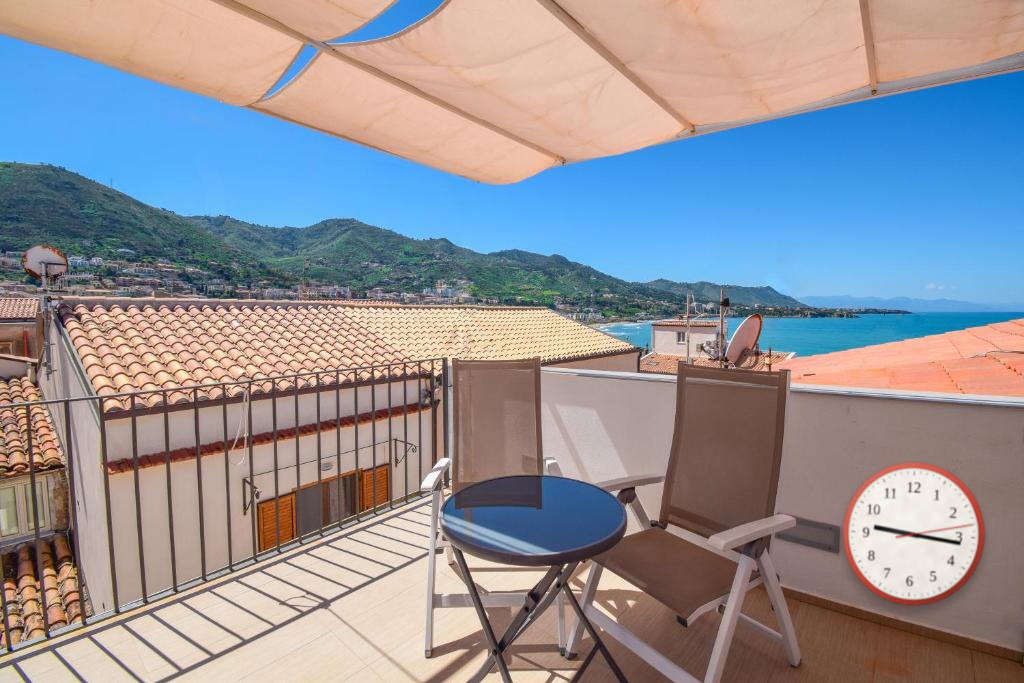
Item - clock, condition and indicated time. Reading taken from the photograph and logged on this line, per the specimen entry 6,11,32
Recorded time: 9,16,13
